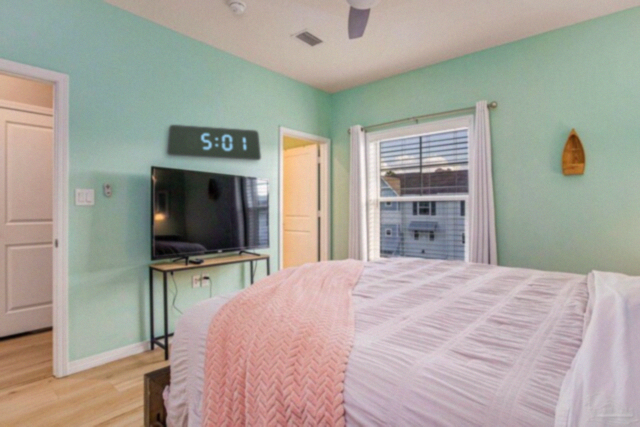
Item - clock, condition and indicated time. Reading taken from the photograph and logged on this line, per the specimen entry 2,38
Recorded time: 5,01
